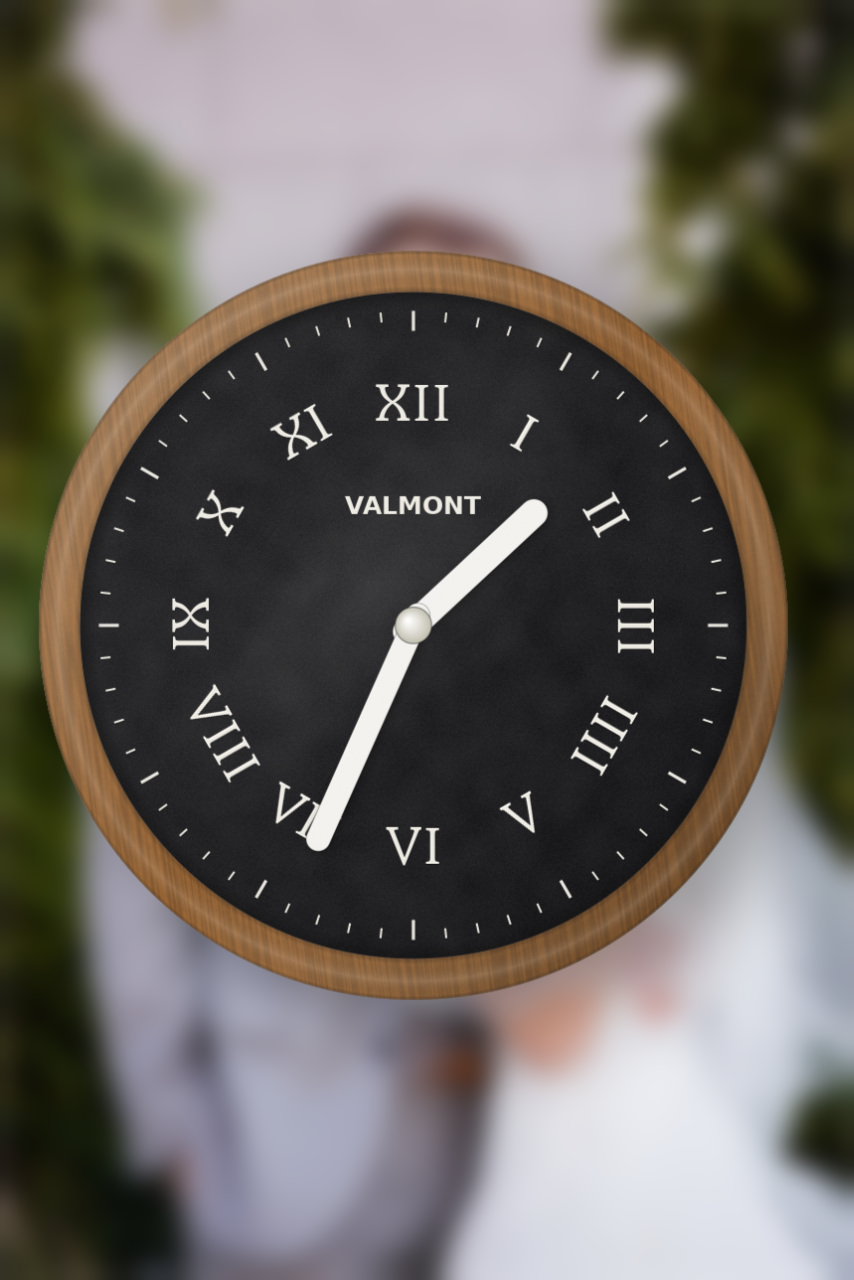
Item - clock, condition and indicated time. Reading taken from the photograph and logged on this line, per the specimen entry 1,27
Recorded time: 1,34
